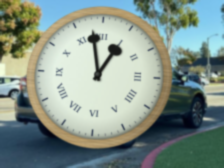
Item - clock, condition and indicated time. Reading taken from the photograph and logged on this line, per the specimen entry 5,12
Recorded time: 12,58
